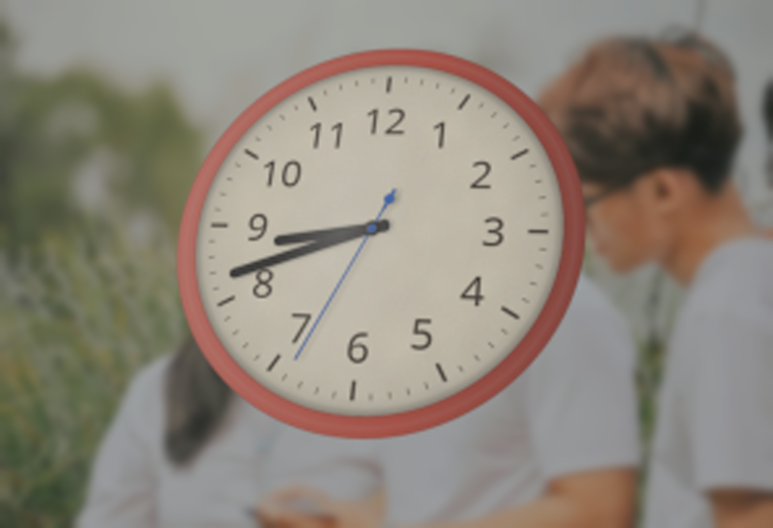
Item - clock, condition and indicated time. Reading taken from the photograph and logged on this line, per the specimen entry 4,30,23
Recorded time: 8,41,34
